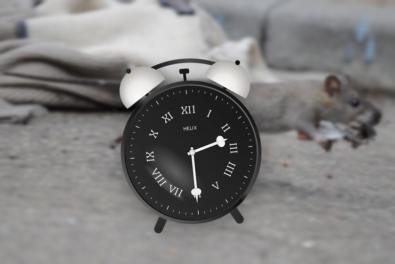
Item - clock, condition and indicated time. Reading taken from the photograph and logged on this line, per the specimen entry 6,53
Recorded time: 2,30
